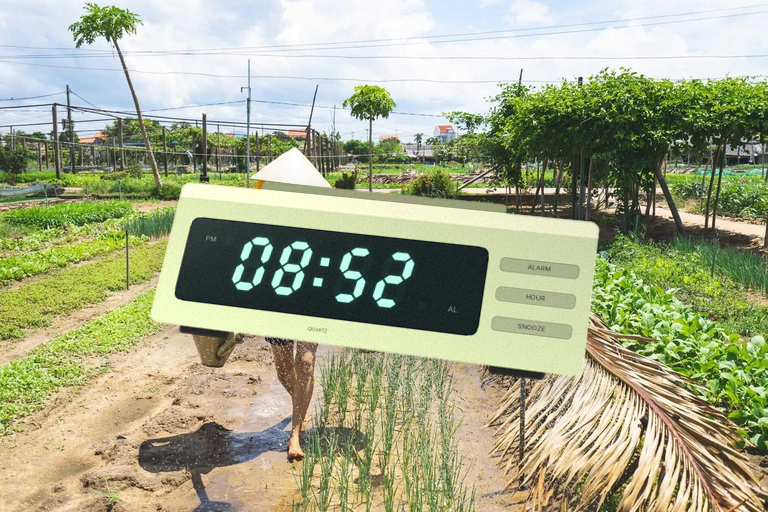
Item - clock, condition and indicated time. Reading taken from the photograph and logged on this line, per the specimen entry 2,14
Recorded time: 8,52
